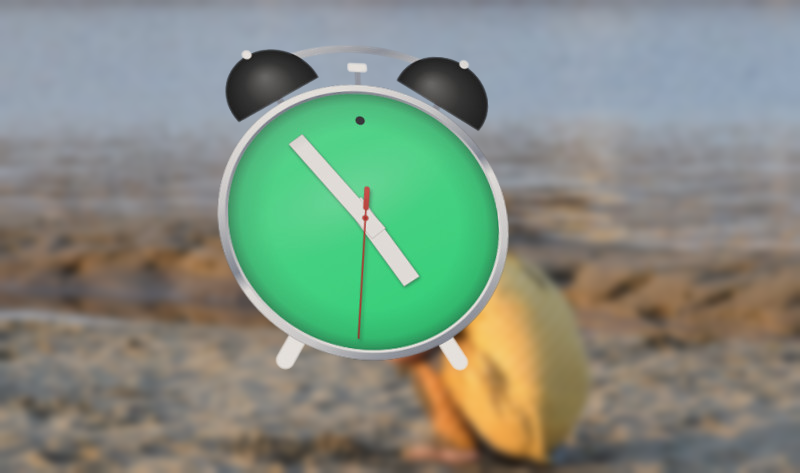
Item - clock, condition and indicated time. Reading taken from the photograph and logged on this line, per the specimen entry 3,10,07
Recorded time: 4,53,31
